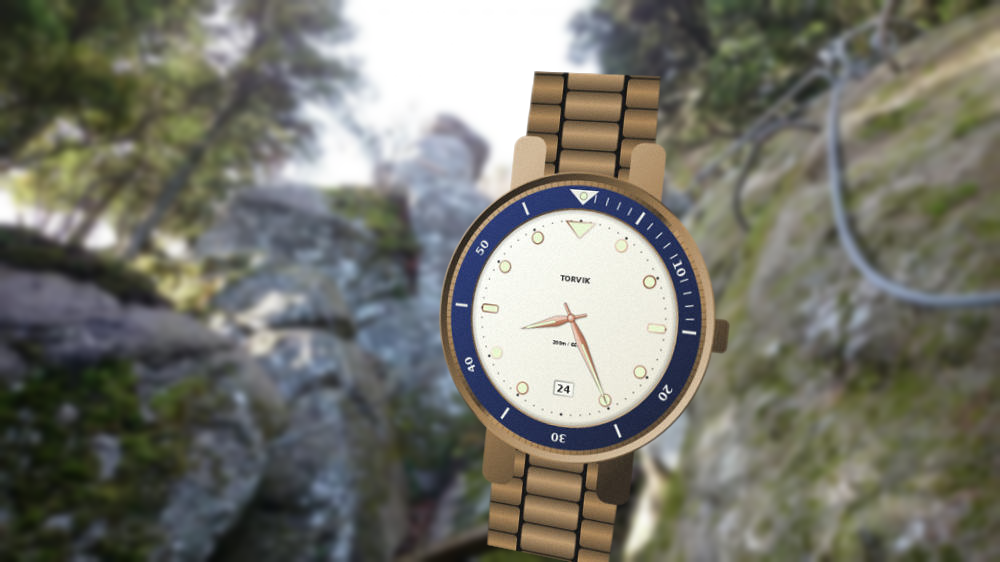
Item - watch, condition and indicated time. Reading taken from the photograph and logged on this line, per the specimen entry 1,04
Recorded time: 8,25
